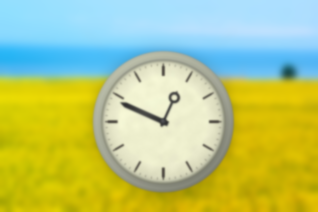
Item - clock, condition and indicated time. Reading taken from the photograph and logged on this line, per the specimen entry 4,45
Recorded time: 12,49
